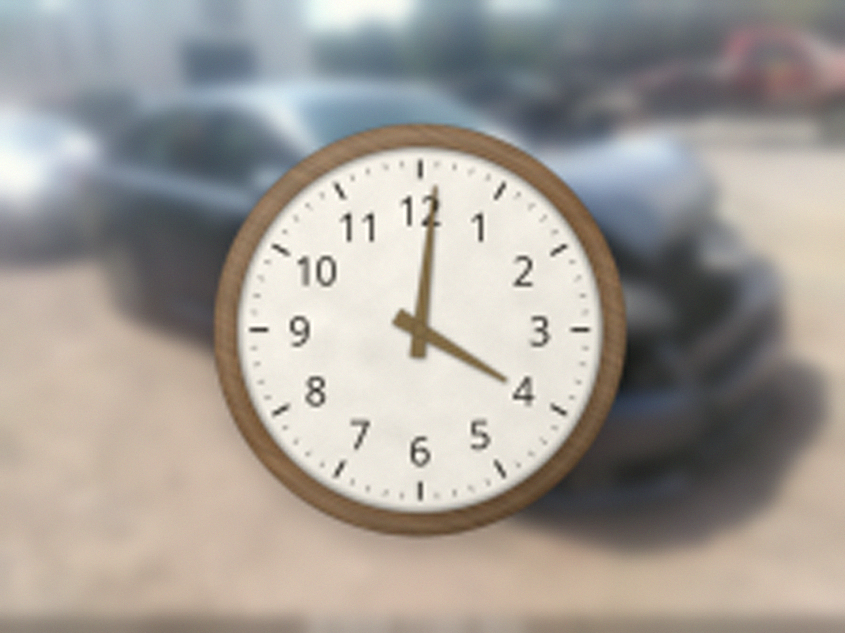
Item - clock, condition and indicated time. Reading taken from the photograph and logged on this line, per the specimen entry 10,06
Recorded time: 4,01
